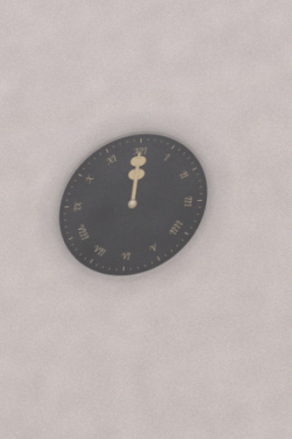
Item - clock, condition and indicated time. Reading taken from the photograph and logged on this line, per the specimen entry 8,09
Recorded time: 12,00
